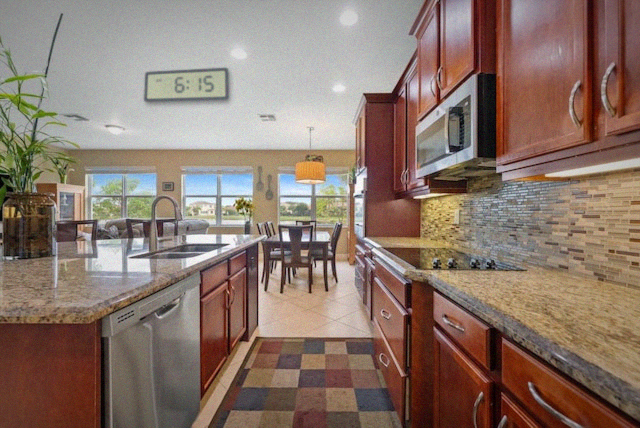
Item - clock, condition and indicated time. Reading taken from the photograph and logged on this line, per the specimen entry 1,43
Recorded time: 6,15
